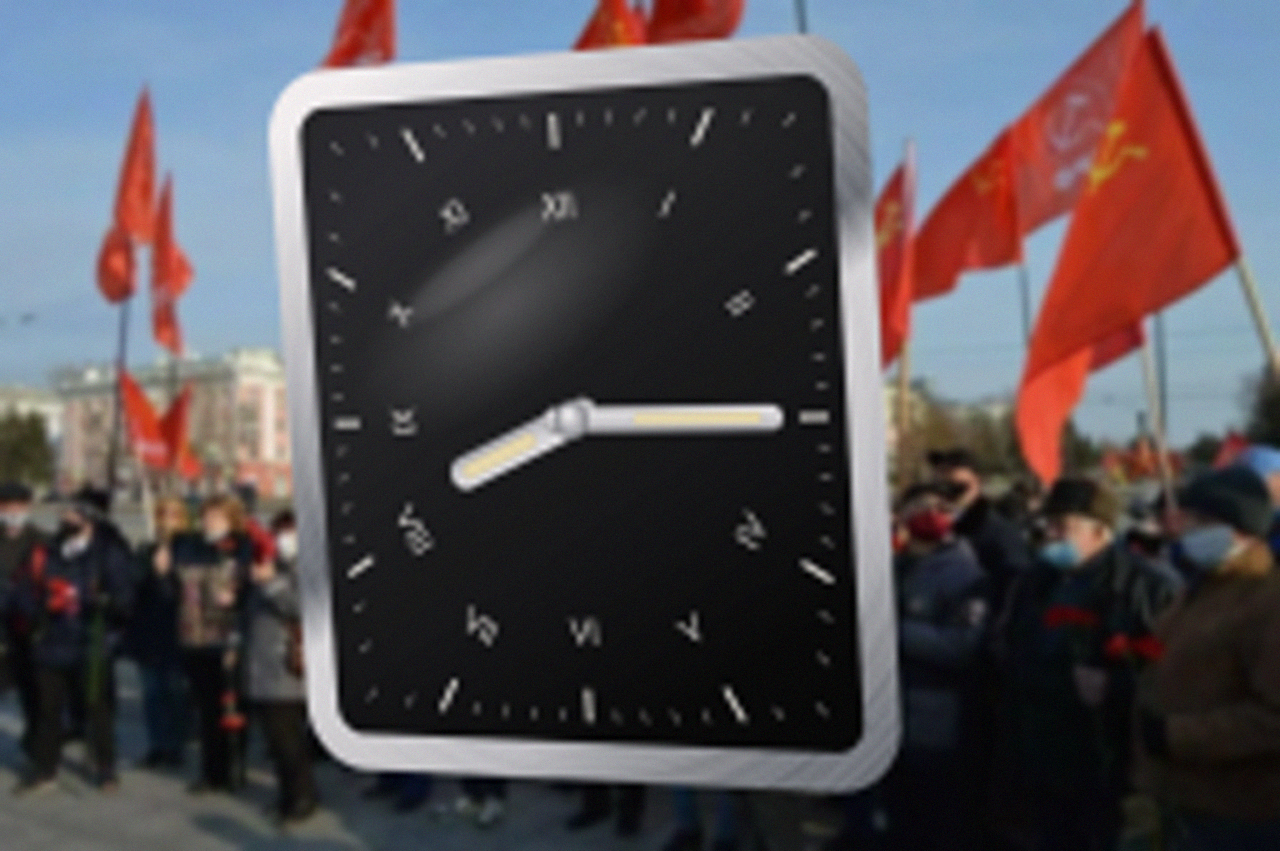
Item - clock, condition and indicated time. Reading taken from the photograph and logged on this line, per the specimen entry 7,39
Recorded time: 8,15
